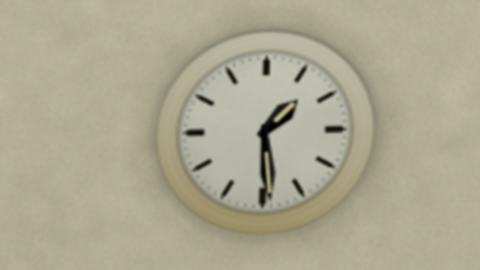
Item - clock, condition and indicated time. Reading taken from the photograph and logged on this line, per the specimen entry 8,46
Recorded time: 1,29
